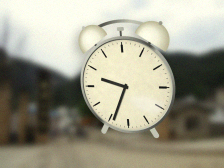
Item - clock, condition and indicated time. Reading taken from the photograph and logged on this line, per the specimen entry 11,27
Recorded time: 9,34
